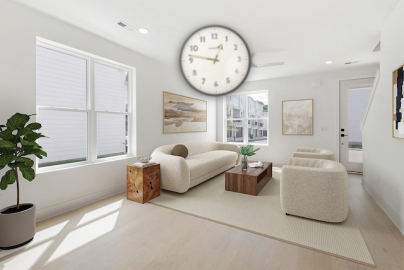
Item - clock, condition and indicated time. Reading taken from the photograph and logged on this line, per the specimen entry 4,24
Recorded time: 12,47
